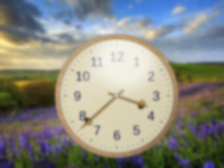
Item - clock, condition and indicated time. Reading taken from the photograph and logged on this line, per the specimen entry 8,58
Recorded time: 3,38
